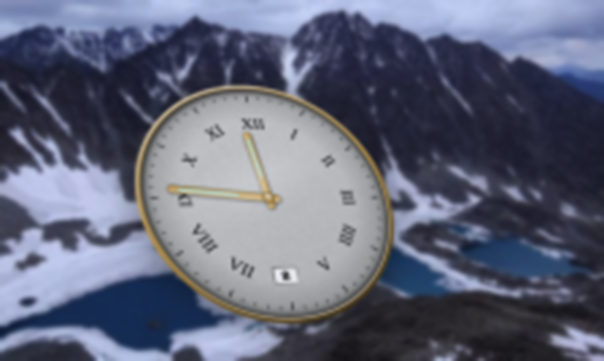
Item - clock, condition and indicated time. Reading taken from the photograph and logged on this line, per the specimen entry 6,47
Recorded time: 11,46
